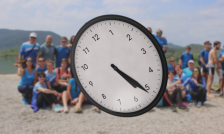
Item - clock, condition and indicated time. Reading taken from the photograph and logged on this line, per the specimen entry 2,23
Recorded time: 5,26
